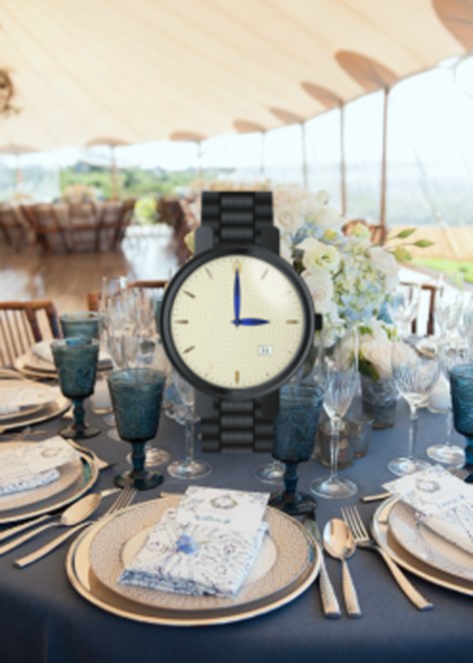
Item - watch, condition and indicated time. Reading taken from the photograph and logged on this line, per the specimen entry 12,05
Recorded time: 3,00
